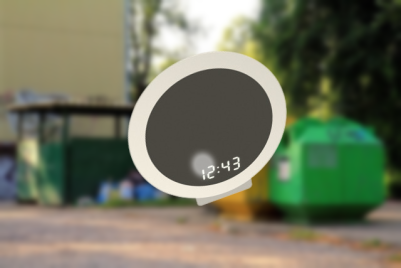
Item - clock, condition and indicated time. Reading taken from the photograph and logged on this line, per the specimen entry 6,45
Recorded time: 12,43
